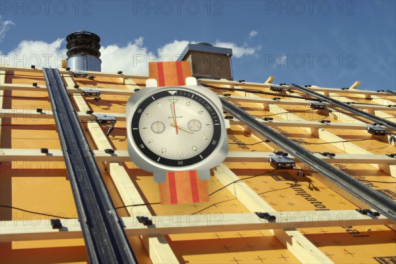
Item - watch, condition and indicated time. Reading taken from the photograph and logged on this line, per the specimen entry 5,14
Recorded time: 3,59
